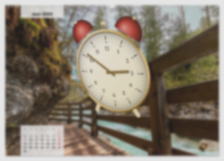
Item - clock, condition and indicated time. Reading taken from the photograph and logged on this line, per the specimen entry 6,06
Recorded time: 2,51
